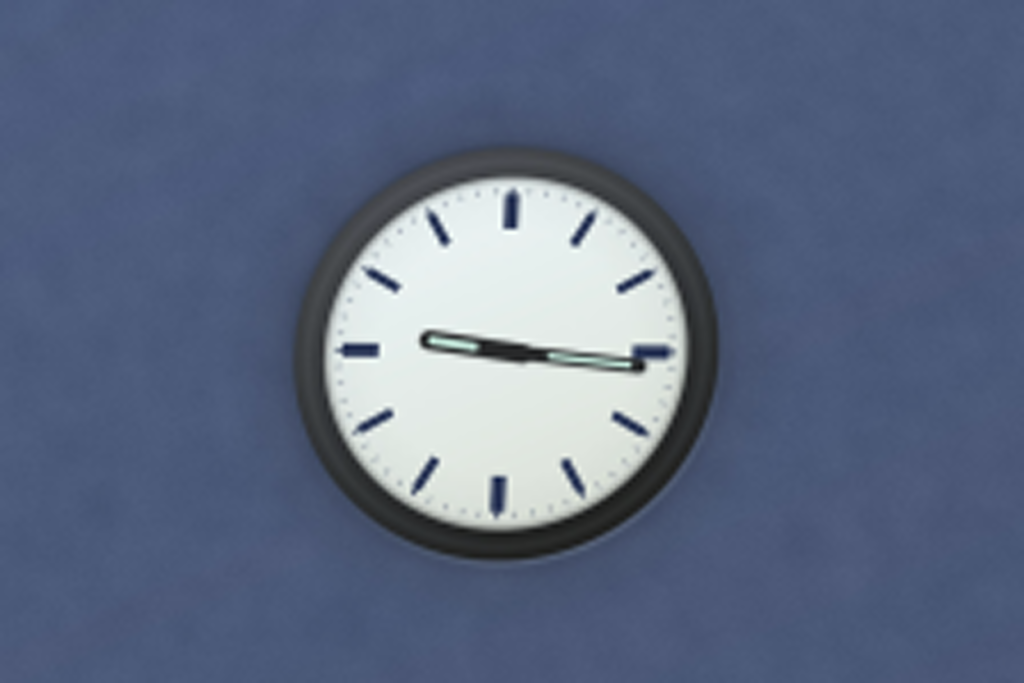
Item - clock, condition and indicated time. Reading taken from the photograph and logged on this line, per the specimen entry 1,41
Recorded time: 9,16
